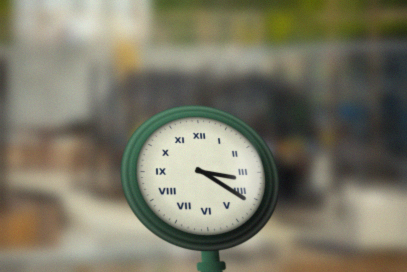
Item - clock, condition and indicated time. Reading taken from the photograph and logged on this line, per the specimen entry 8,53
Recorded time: 3,21
